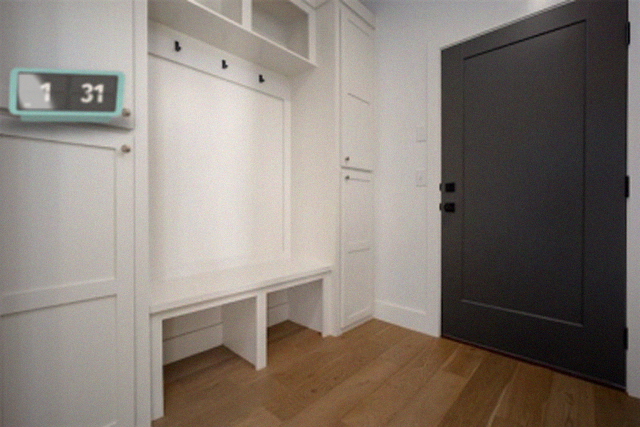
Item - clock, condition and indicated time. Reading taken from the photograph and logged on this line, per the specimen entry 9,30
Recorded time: 1,31
